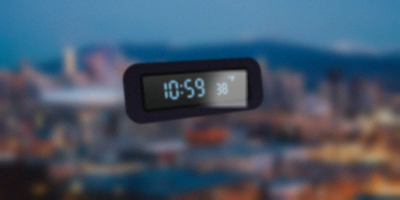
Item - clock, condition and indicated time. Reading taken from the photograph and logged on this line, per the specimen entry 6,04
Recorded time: 10,59
